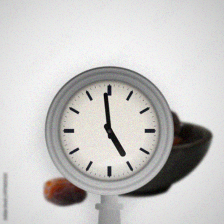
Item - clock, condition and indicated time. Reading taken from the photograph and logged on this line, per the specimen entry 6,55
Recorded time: 4,59
